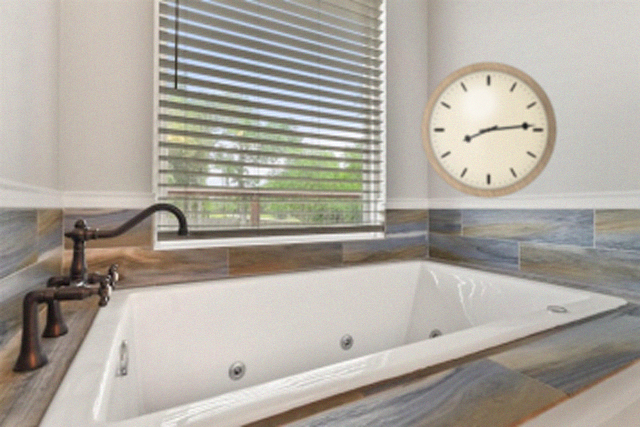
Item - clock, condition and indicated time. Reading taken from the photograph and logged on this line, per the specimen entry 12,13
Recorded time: 8,14
